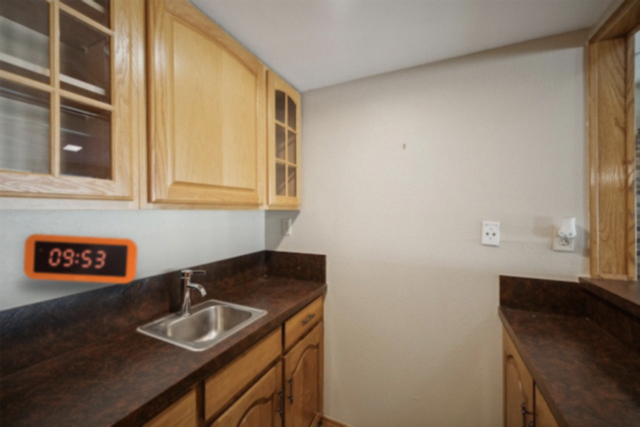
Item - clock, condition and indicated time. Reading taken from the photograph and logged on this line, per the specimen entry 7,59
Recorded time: 9,53
